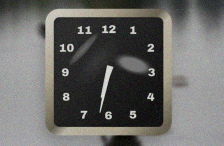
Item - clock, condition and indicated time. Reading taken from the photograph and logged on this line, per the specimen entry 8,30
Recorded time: 6,32
